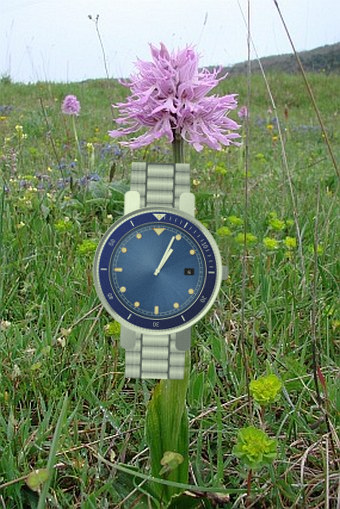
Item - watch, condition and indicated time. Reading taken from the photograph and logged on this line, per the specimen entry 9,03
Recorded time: 1,04
